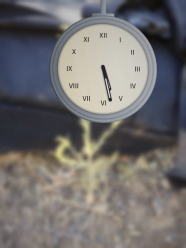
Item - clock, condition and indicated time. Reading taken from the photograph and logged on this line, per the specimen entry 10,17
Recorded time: 5,28
